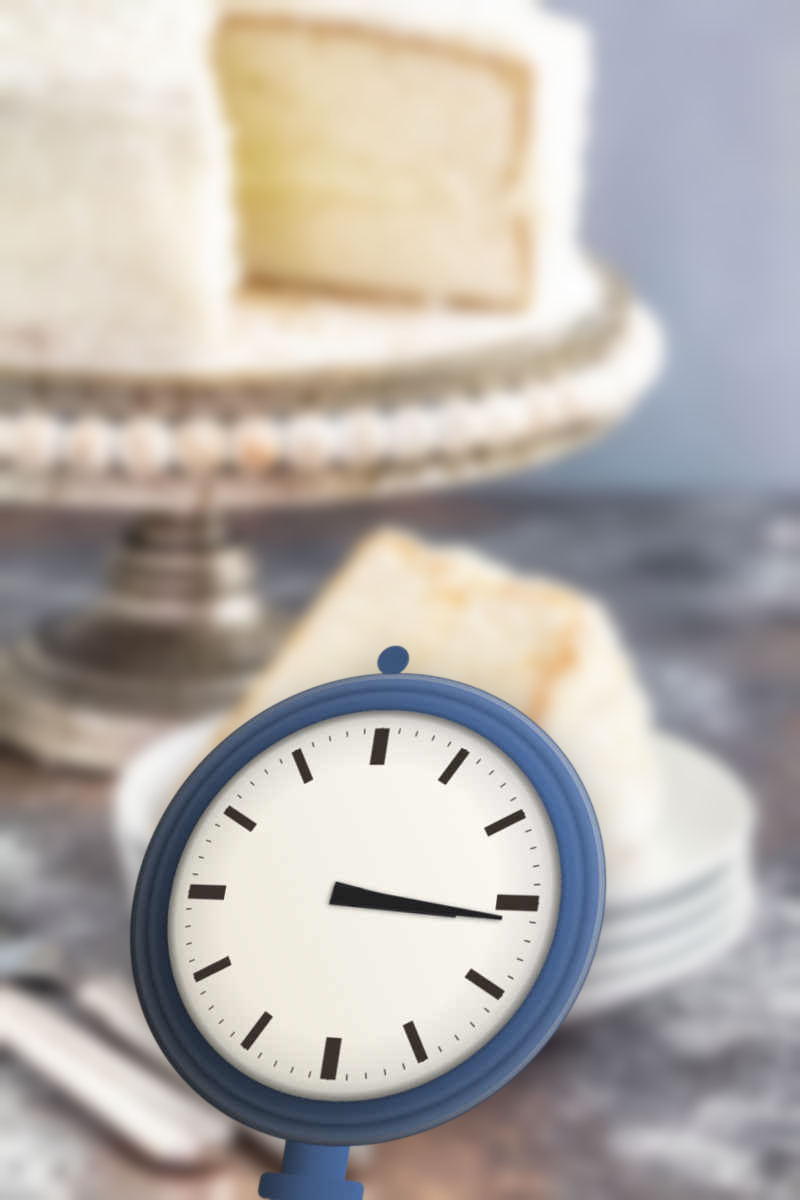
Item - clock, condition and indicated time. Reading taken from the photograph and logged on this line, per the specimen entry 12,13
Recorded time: 3,16
